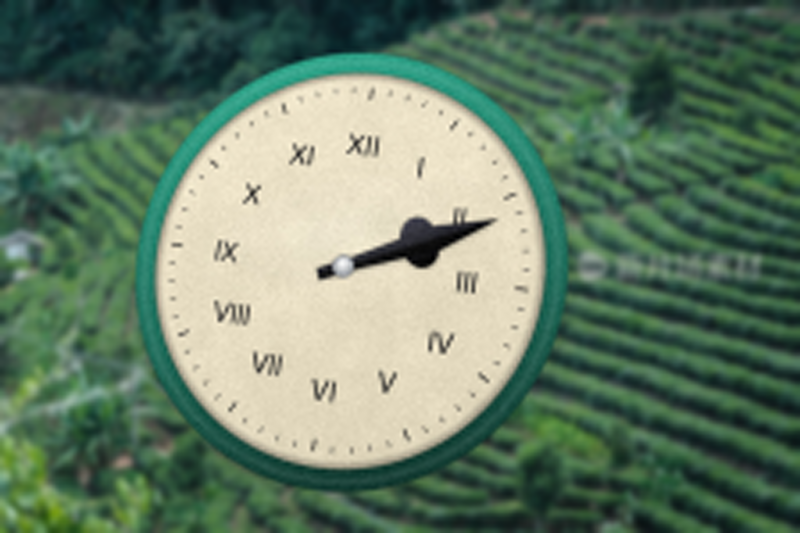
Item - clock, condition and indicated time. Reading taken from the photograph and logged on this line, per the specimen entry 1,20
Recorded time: 2,11
